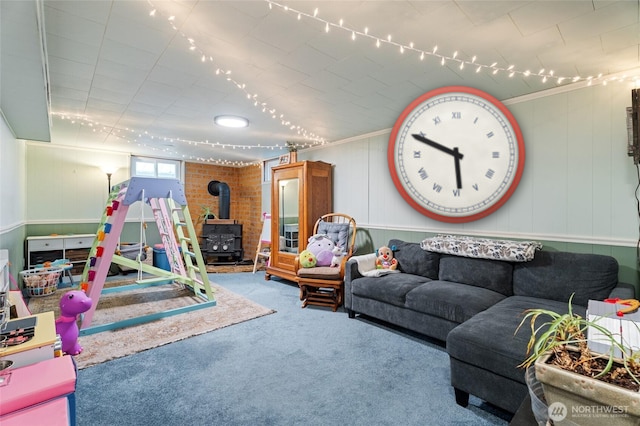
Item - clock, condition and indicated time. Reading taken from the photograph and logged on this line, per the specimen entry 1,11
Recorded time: 5,49
